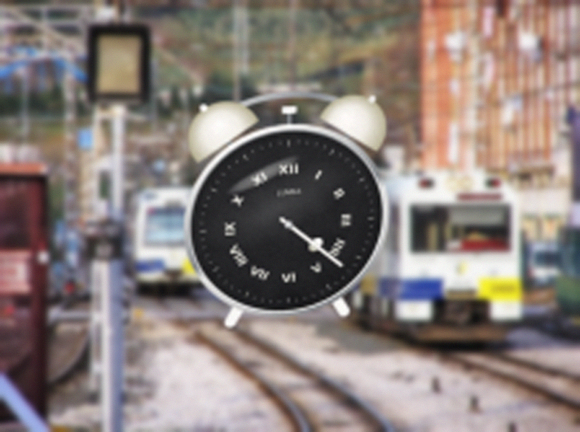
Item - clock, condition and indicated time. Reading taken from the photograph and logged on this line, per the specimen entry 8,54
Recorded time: 4,22
